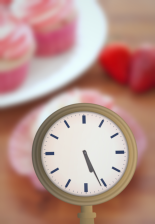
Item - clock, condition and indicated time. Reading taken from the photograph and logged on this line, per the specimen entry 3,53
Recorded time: 5,26
